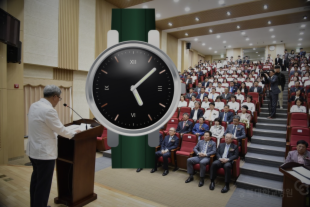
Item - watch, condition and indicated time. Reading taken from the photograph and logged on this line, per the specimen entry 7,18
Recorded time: 5,08
